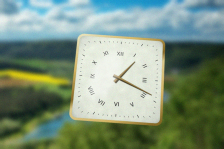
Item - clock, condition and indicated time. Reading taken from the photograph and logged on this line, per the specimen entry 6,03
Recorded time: 1,19
